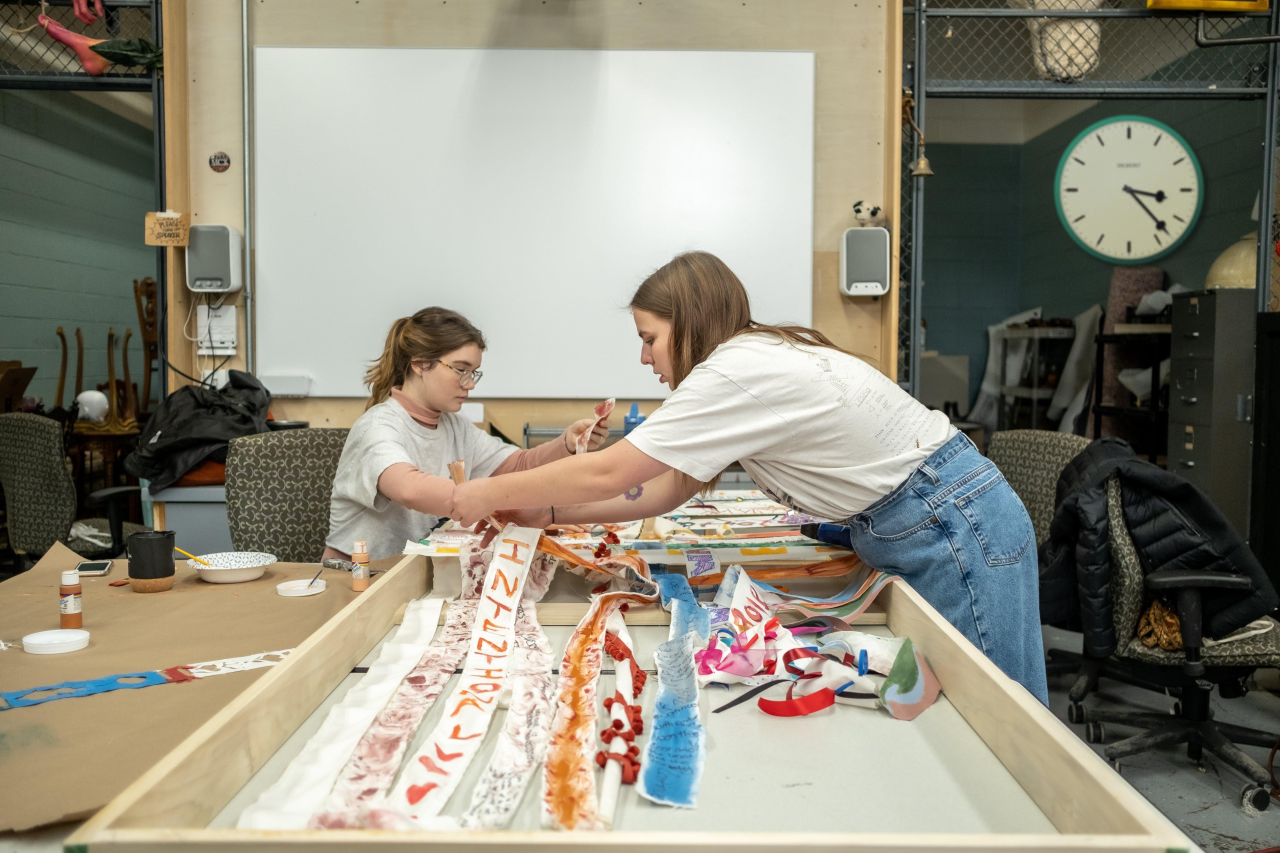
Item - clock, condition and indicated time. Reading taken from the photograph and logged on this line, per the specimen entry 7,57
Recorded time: 3,23
